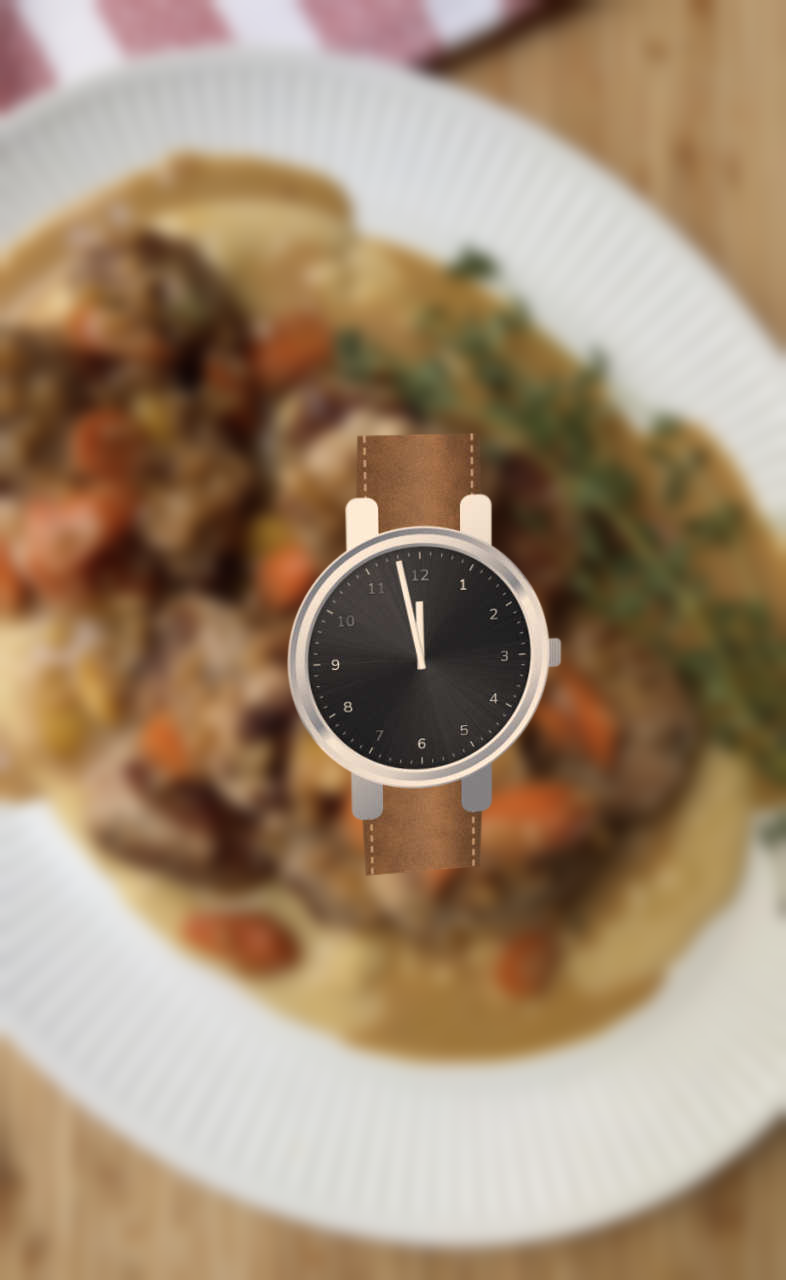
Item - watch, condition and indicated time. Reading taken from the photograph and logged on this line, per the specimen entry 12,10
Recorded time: 11,58
